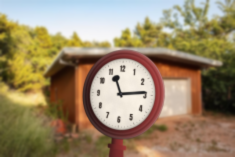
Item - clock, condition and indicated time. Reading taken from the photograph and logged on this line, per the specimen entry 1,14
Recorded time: 11,14
